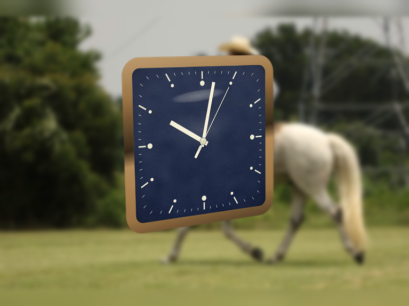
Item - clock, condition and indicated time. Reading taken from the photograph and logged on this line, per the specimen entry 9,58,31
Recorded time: 10,02,05
